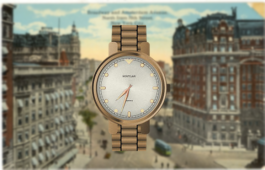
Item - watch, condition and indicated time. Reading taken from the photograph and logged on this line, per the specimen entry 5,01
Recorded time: 7,33
